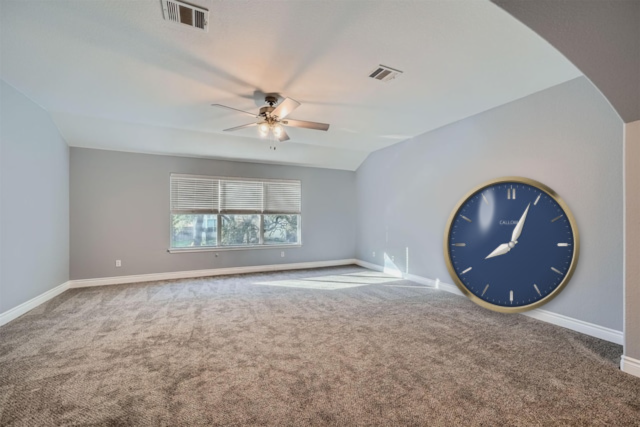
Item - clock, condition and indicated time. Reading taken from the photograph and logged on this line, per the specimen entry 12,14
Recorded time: 8,04
